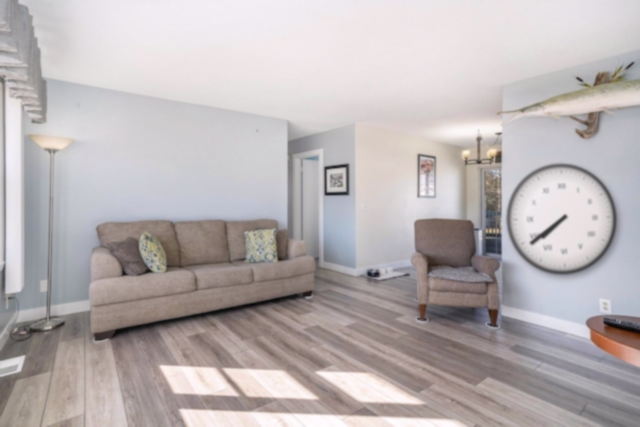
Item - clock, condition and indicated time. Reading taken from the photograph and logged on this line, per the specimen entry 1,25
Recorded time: 7,39
